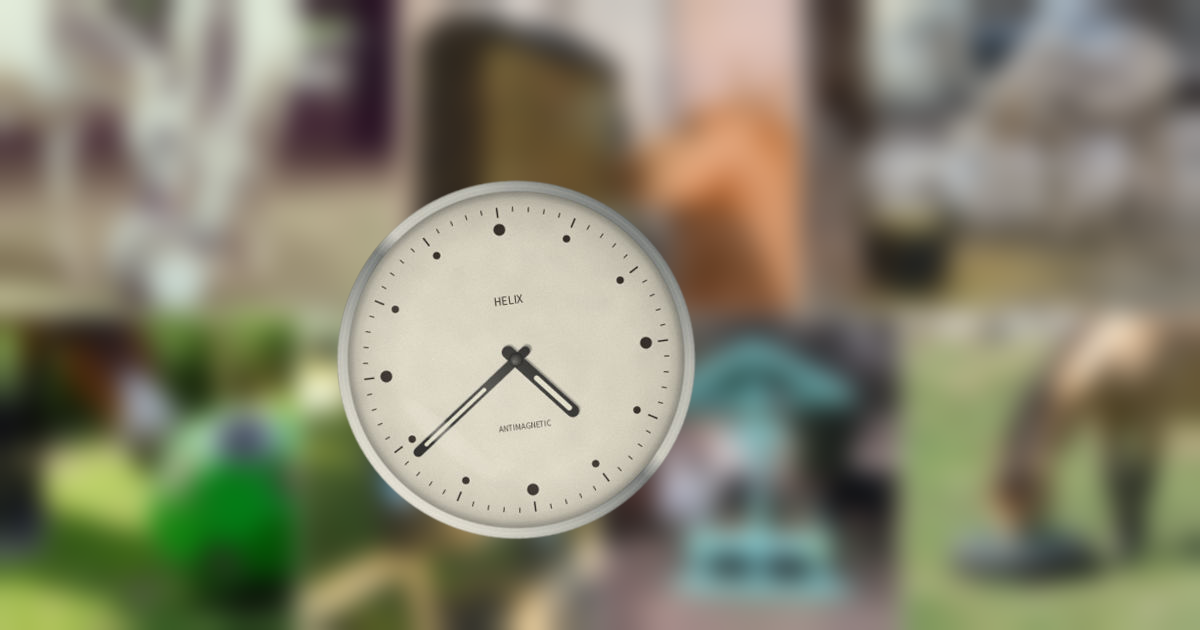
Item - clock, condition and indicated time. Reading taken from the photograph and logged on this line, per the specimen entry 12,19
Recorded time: 4,39
